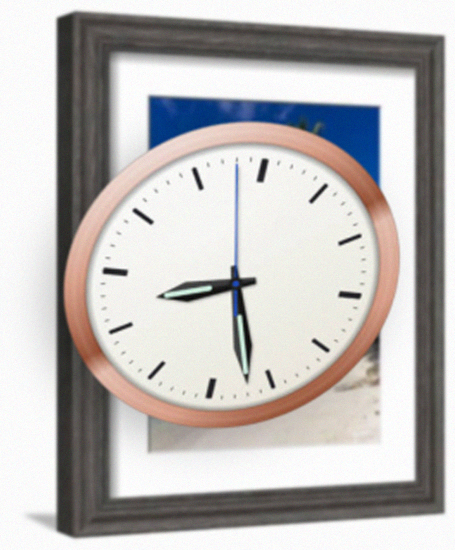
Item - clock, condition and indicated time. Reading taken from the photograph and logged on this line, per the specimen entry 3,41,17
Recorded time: 8,26,58
